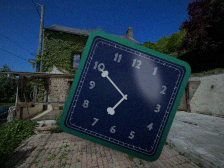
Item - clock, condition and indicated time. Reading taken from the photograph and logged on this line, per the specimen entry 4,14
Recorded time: 6,50
